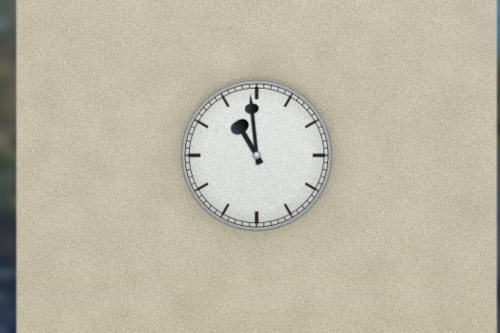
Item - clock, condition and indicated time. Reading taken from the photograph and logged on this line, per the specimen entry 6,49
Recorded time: 10,59
